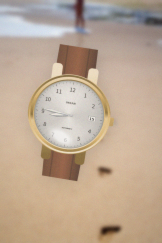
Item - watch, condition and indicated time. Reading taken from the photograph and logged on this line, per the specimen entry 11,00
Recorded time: 8,46
